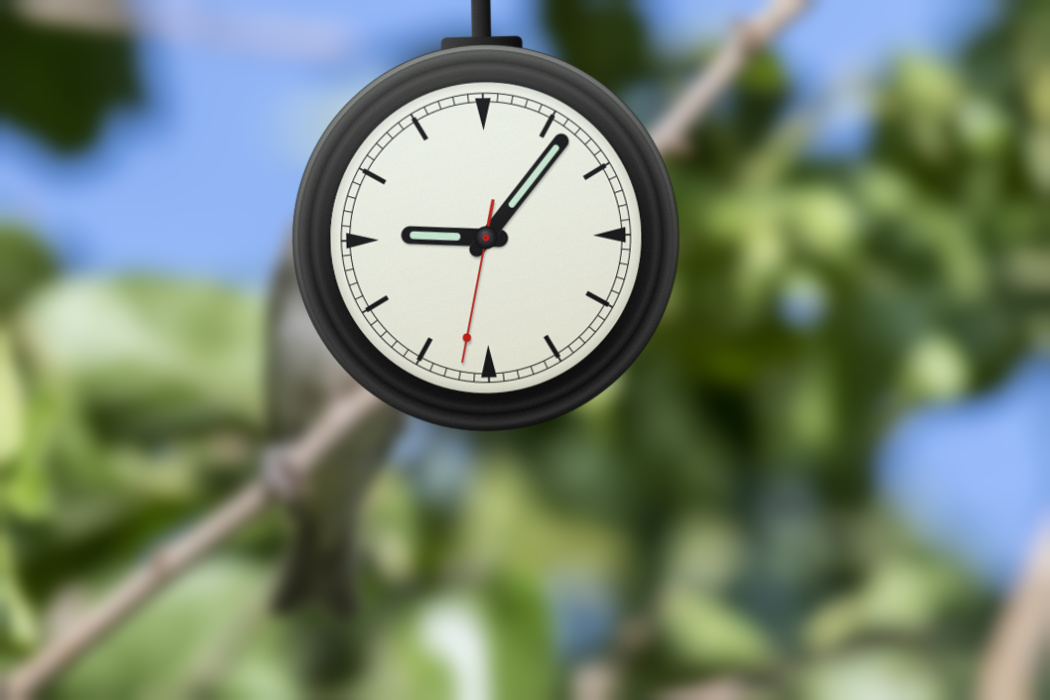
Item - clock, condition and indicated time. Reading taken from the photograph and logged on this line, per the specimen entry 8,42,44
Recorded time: 9,06,32
